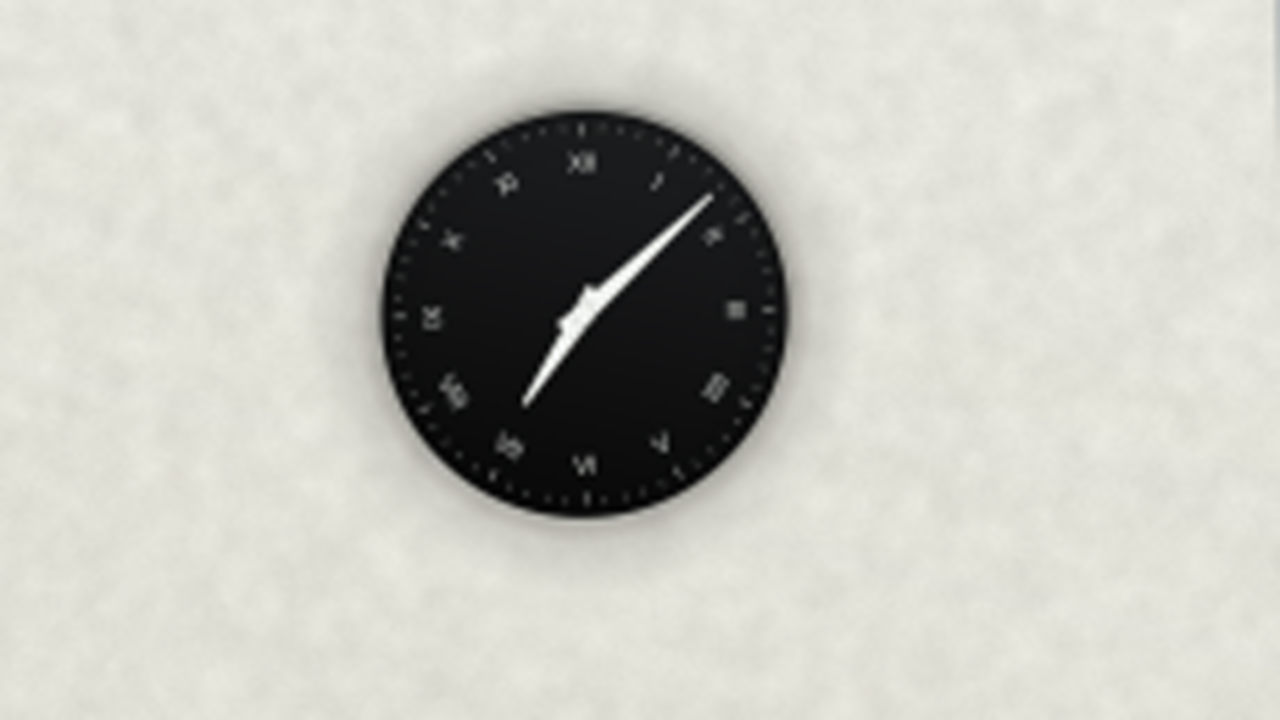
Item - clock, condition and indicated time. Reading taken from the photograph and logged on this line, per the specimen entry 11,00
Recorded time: 7,08
